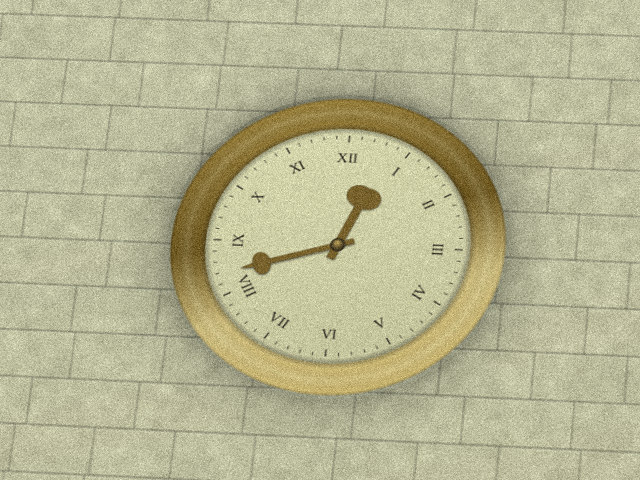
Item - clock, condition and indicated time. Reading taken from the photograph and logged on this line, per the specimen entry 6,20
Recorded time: 12,42
